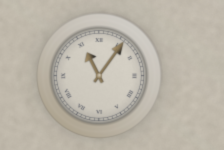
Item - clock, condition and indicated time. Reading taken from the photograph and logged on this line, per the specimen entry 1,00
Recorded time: 11,06
